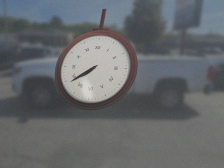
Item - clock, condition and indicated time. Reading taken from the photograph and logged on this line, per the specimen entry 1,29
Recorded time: 7,39
